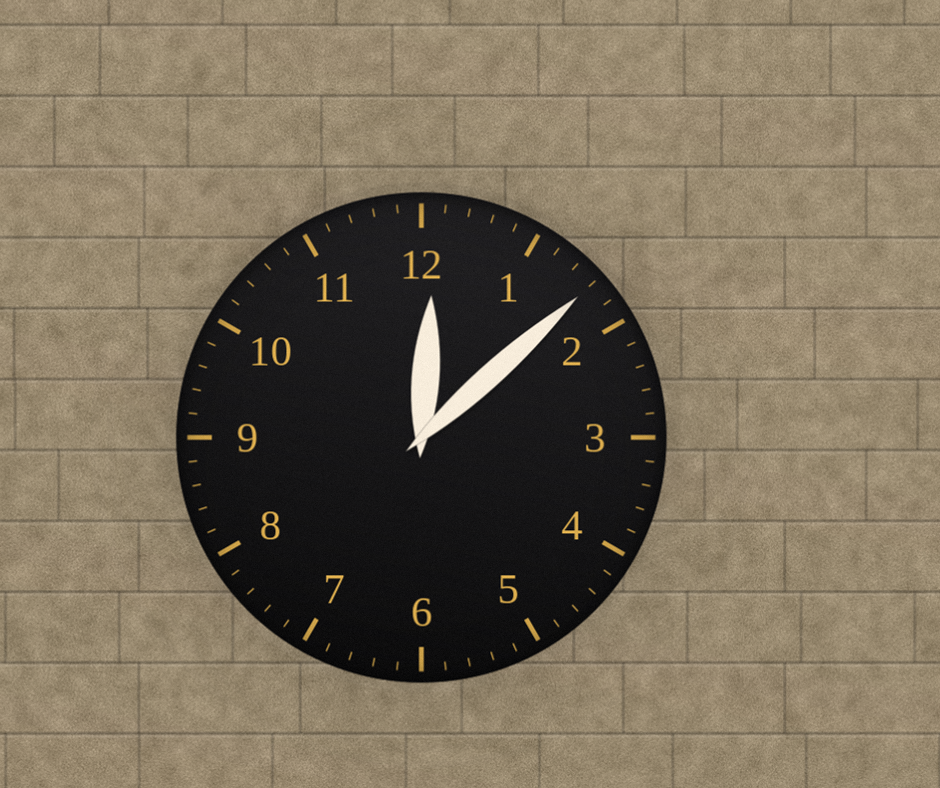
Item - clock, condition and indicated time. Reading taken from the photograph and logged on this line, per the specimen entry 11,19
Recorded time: 12,08
